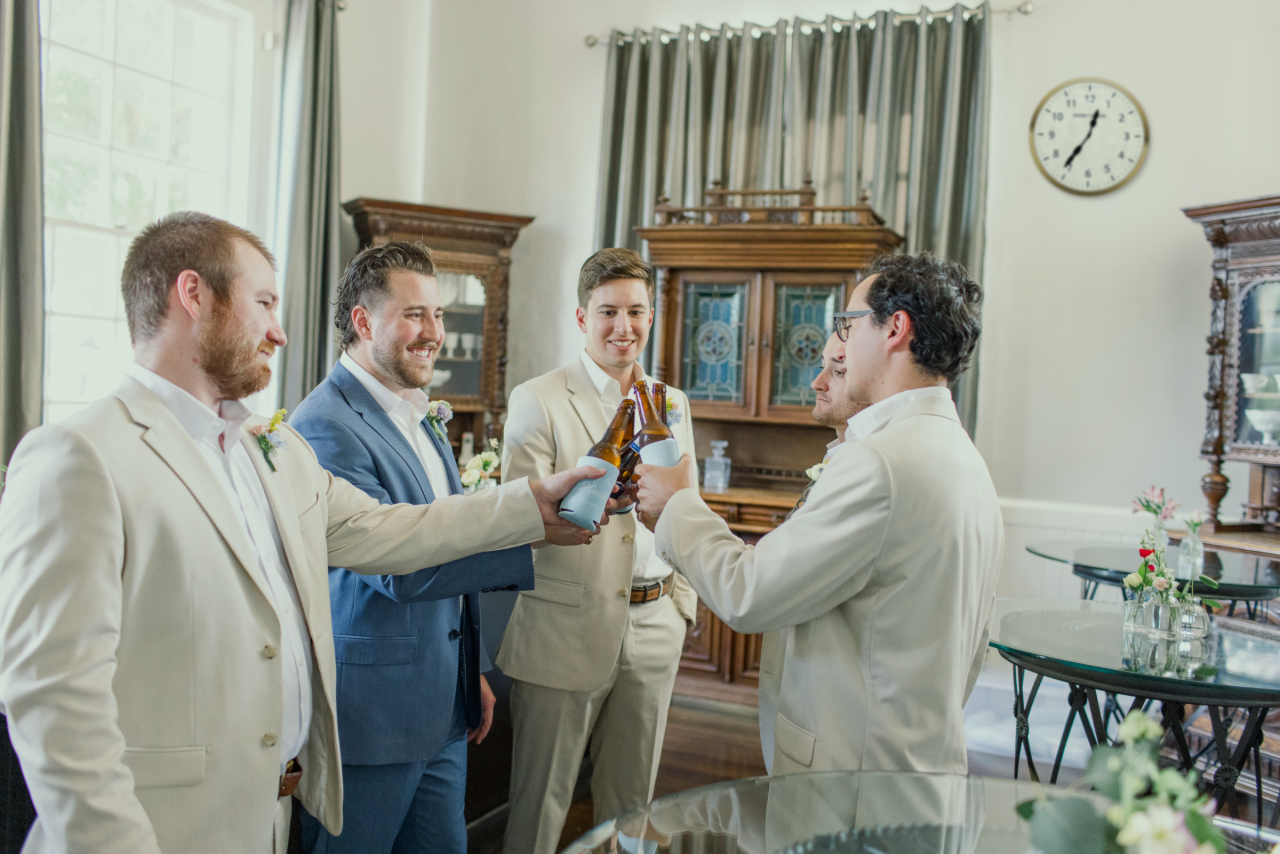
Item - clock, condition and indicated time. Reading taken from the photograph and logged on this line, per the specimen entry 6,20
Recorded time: 12,36
